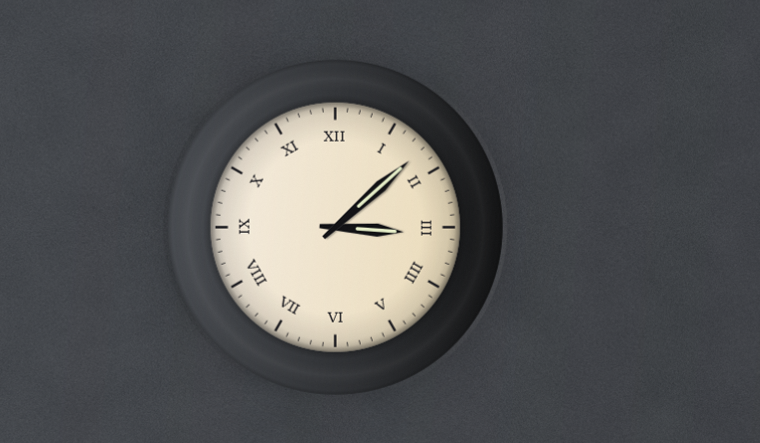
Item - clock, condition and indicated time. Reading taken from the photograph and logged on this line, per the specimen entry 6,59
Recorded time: 3,08
